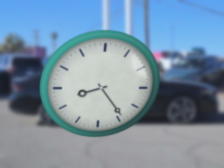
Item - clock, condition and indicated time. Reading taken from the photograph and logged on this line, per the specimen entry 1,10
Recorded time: 8,24
